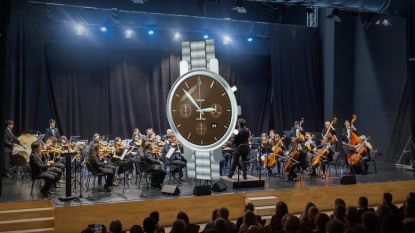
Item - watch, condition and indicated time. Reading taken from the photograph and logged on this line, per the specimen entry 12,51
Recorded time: 2,53
